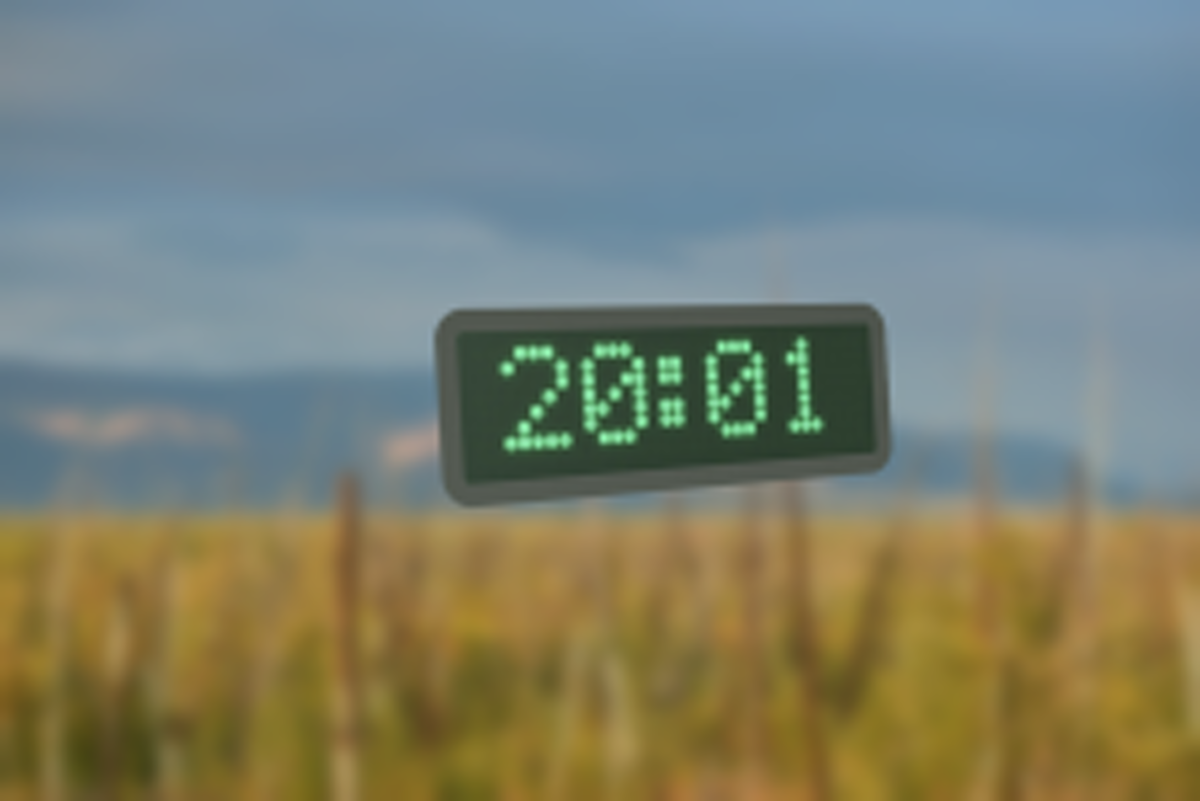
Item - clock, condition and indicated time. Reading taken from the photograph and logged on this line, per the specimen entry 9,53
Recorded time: 20,01
